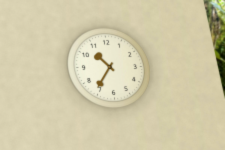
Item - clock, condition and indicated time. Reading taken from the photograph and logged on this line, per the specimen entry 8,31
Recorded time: 10,36
